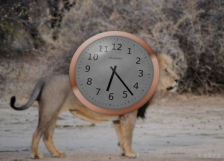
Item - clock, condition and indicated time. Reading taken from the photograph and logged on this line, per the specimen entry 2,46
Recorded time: 6,23
